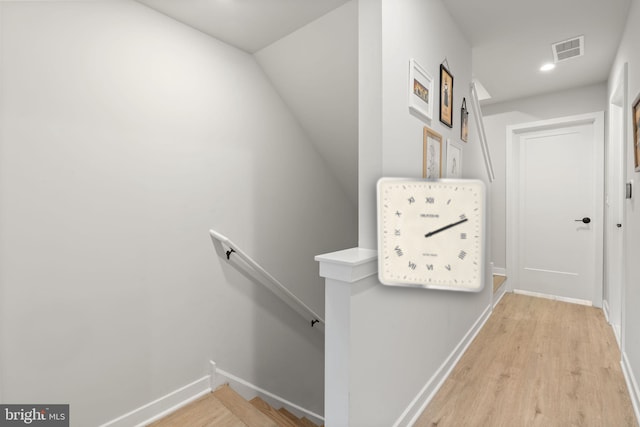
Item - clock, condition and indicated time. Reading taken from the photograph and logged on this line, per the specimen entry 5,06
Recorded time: 2,11
